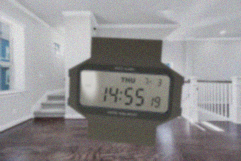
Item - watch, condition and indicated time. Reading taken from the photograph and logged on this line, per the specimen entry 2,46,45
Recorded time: 14,55,19
